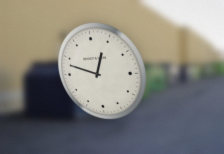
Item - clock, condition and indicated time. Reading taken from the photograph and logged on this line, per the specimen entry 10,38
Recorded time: 12,48
